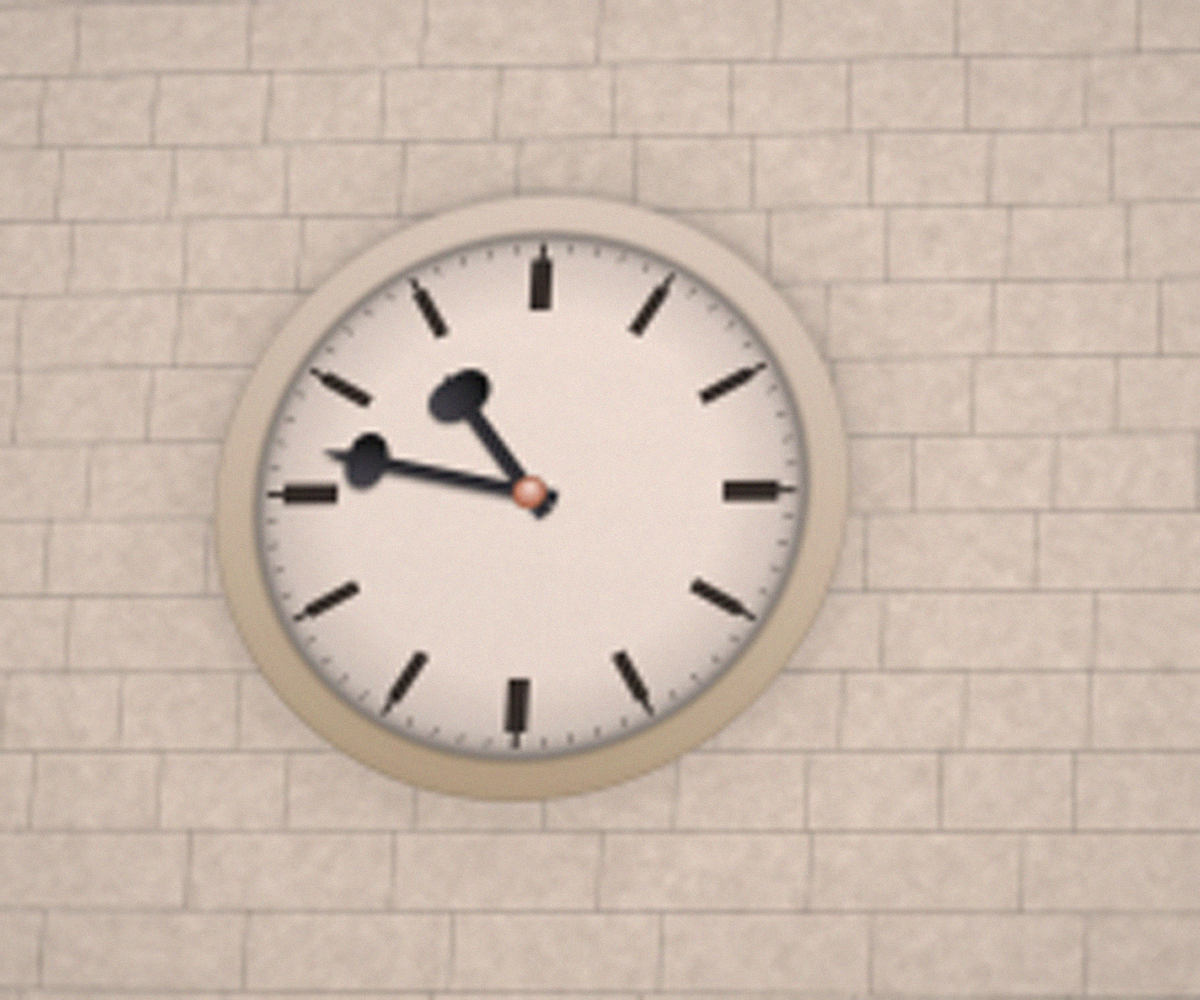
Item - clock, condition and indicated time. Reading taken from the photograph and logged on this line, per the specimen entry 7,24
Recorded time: 10,47
